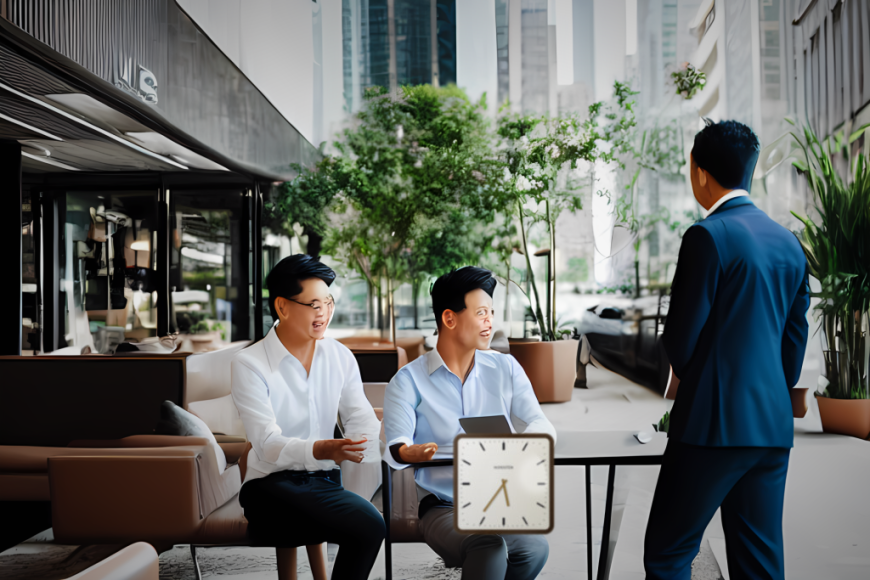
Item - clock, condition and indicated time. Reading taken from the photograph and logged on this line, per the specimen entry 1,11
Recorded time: 5,36
